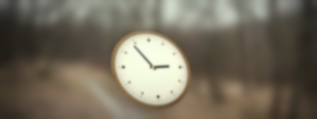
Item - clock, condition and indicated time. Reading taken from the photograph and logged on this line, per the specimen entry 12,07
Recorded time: 2,54
